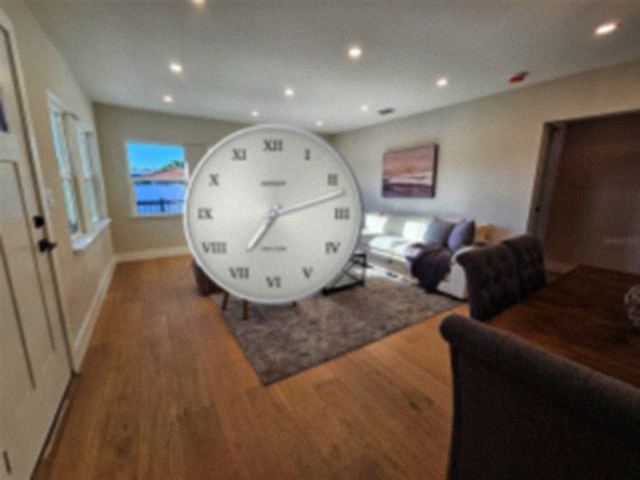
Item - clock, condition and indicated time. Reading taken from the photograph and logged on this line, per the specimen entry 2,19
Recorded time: 7,12
